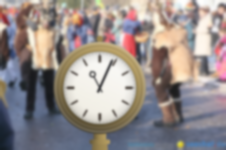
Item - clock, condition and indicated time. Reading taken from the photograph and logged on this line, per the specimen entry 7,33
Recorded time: 11,04
